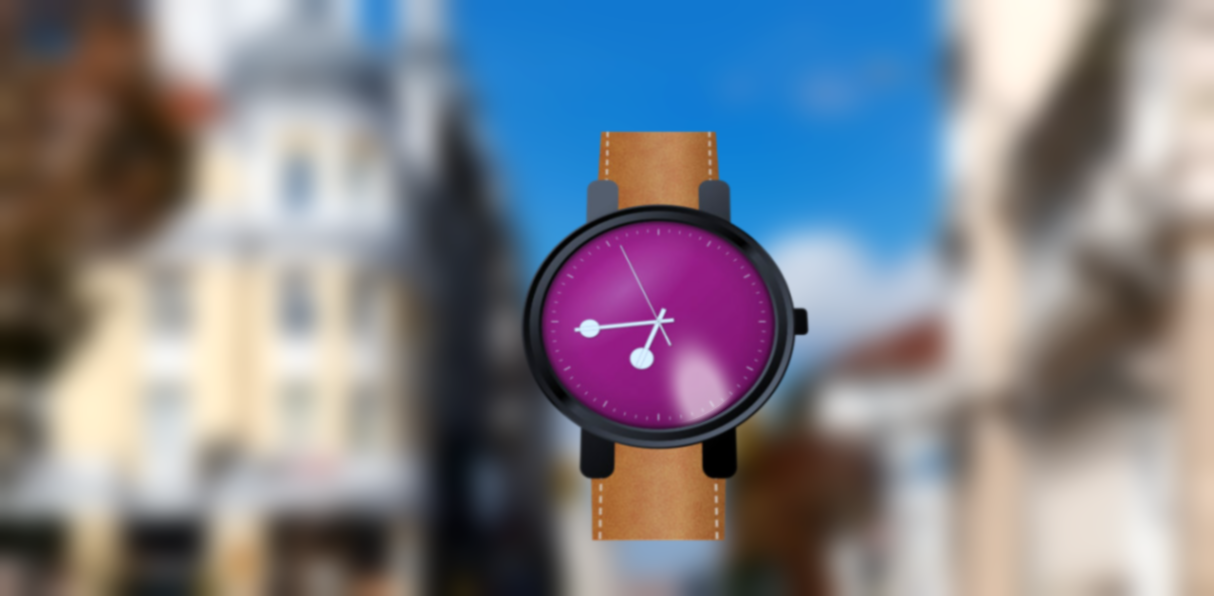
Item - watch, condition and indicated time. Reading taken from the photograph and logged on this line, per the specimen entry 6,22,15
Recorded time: 6,43,56
